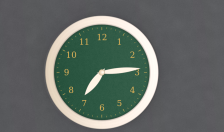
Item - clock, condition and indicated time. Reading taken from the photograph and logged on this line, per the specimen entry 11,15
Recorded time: 7,14
